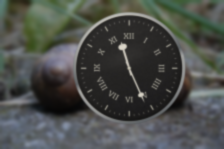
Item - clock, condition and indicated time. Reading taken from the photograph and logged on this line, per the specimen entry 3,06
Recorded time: 11,26
